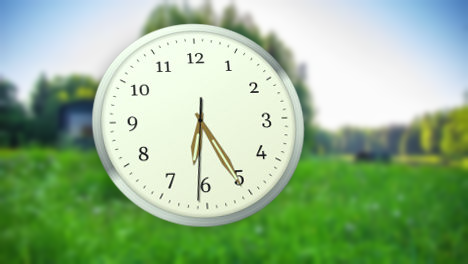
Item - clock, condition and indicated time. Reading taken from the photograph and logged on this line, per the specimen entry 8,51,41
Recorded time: 6,25,31
